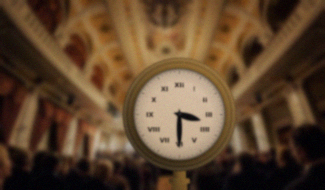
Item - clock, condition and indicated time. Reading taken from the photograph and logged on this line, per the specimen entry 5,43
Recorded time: 3,30
